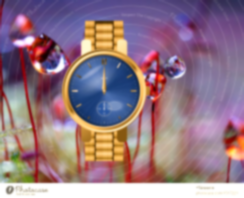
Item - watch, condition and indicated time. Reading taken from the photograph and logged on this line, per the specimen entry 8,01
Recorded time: 12,00
